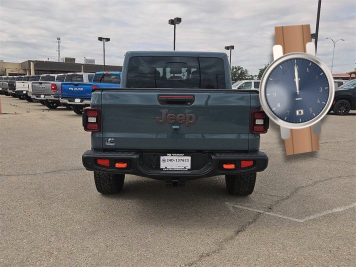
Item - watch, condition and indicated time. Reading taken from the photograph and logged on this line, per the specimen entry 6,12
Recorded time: 12,00
